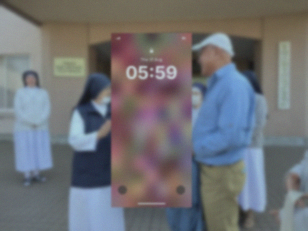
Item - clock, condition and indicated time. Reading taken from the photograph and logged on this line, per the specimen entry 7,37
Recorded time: 5,59
